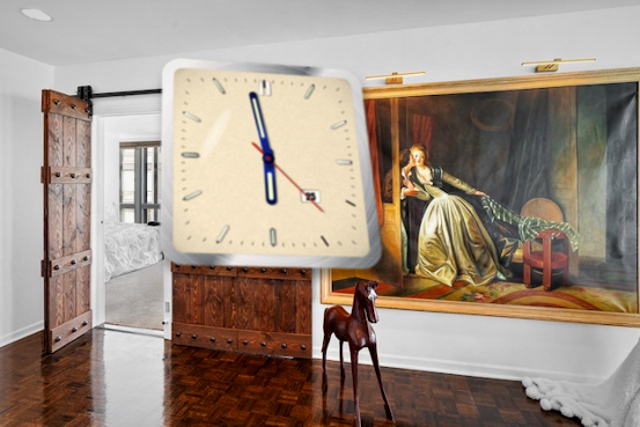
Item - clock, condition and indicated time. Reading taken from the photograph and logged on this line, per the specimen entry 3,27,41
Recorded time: 5,58,23
